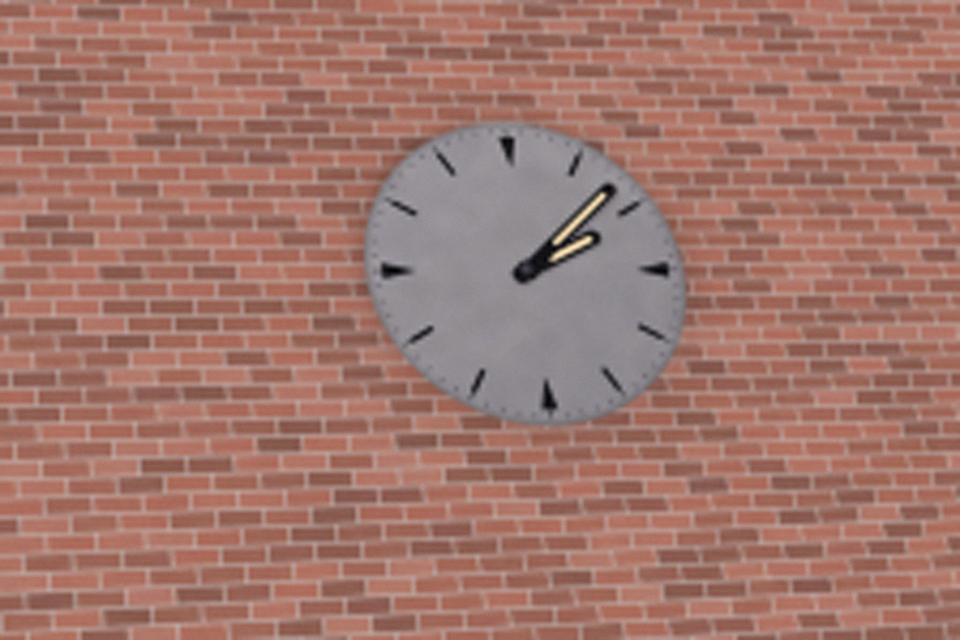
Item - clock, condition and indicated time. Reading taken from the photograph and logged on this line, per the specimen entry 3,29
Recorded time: 2,08
